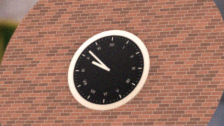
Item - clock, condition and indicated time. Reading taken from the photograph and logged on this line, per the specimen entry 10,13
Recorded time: 9,52
